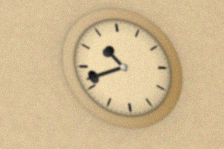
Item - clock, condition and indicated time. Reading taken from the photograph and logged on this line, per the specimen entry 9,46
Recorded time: 10,42
